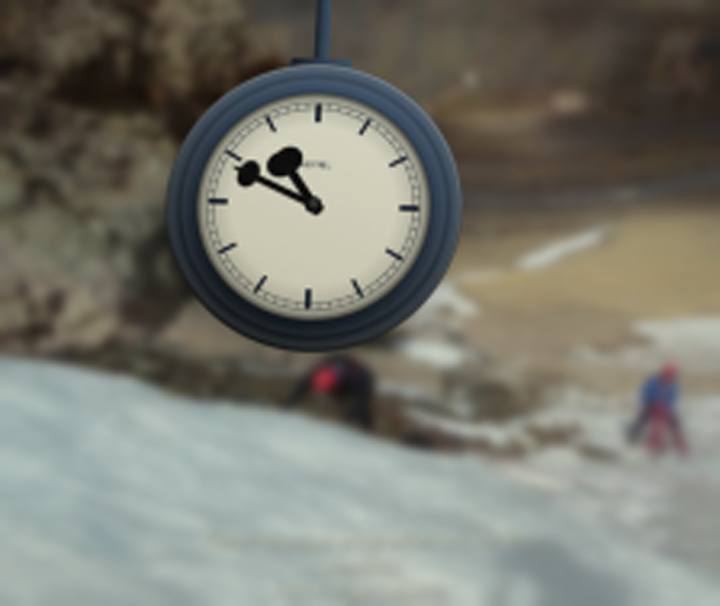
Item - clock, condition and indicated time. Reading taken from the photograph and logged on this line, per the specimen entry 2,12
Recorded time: 10,49
